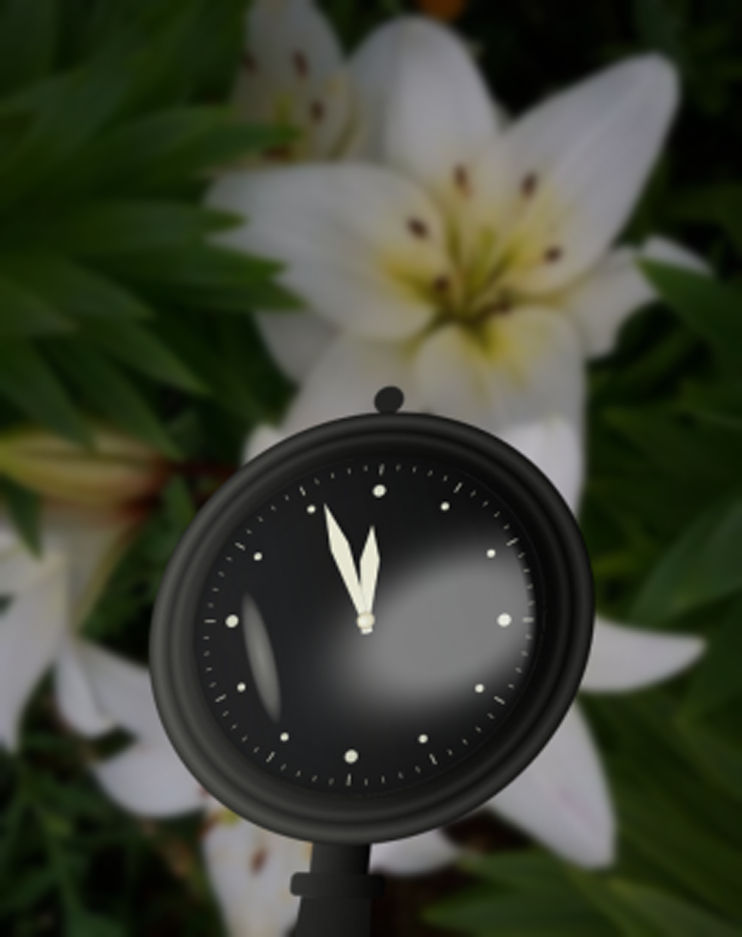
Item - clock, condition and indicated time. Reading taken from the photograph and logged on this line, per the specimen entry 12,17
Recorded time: 11,56
